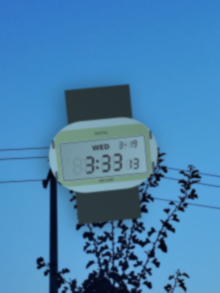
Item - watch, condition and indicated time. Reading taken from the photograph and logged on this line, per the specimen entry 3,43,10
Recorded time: 3,33,13
